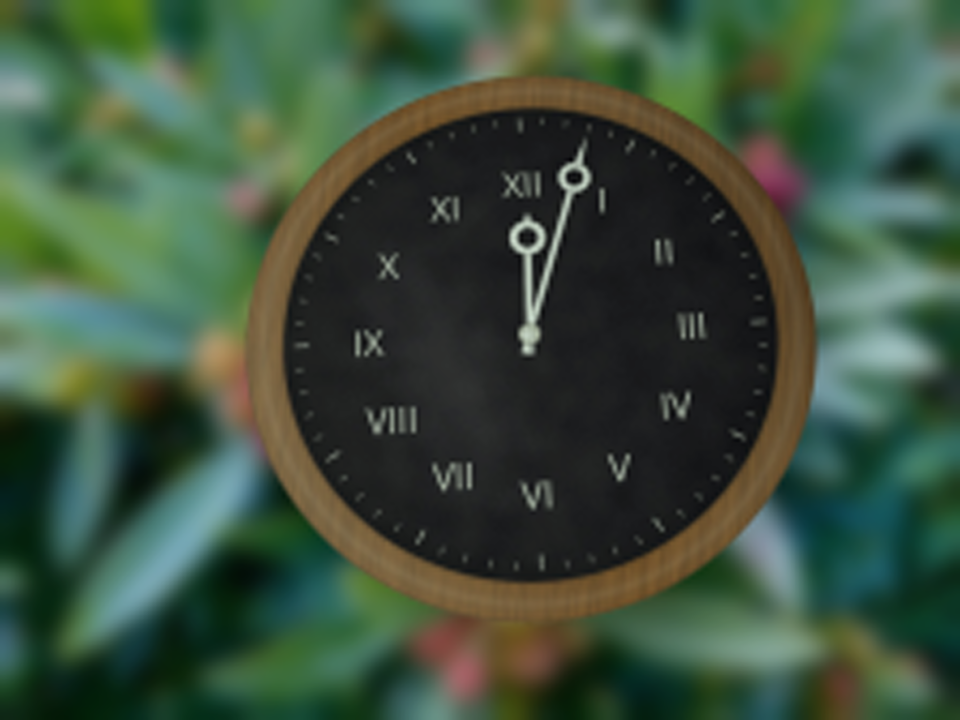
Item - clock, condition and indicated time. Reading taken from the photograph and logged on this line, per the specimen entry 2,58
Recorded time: 12,03
